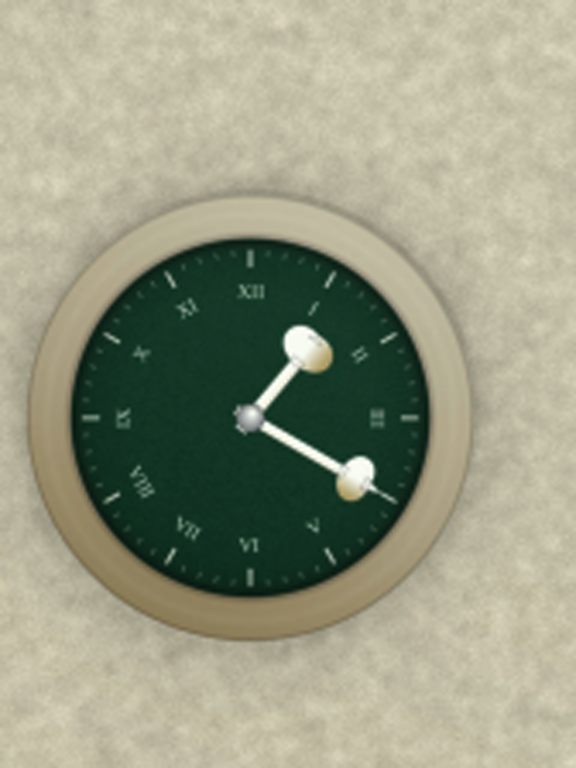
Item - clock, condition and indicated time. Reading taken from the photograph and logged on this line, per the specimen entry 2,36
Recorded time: 1,20
